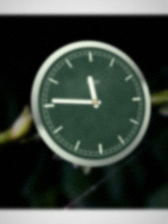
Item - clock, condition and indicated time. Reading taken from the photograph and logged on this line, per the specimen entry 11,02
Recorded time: 11,46
